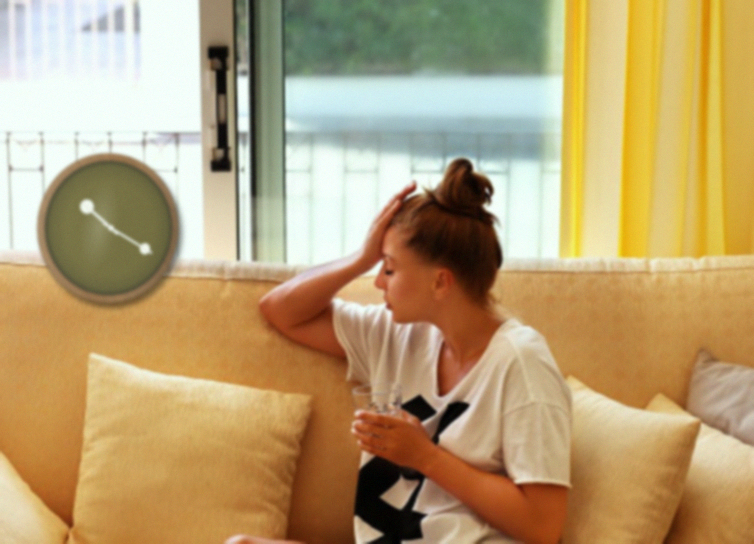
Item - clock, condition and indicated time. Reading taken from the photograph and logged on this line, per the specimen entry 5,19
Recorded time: 10,20
